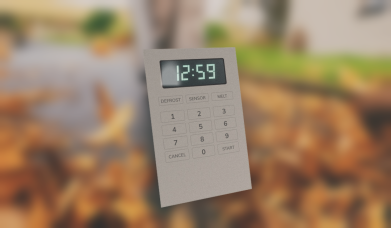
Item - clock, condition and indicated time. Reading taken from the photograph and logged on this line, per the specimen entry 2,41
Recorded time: 12,59
